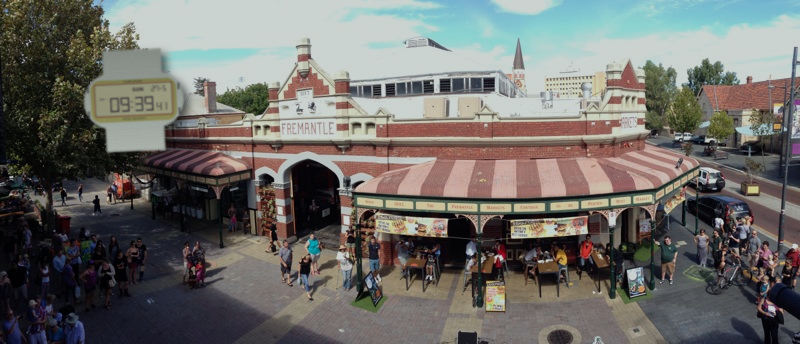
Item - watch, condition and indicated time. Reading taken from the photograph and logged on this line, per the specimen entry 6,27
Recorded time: 9,39
